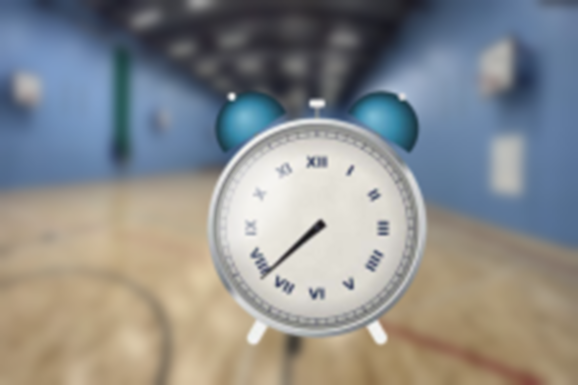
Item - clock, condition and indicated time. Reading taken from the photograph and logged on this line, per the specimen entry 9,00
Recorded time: 7,38
